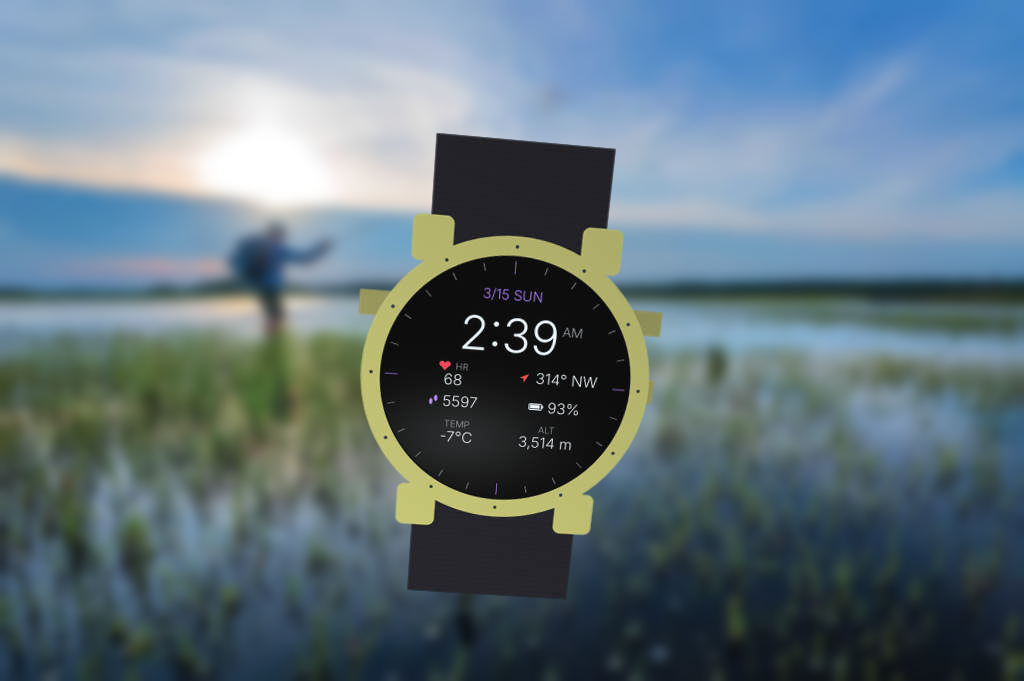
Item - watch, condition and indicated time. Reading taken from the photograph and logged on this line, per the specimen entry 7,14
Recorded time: 2,39
